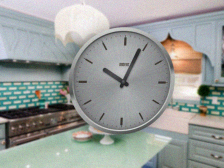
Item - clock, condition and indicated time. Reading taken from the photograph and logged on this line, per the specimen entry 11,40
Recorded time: 10,04
